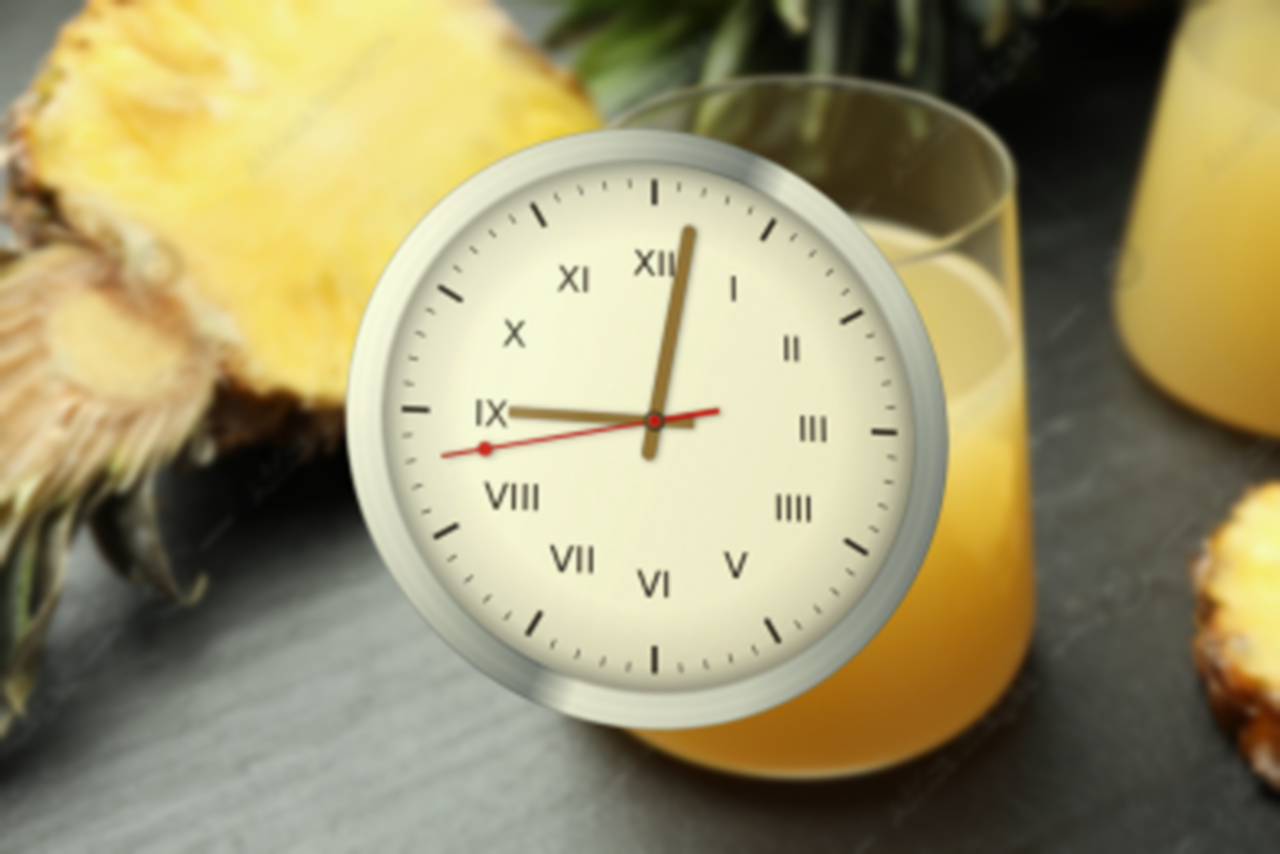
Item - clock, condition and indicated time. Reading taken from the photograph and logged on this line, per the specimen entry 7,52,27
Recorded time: 9,01,43
